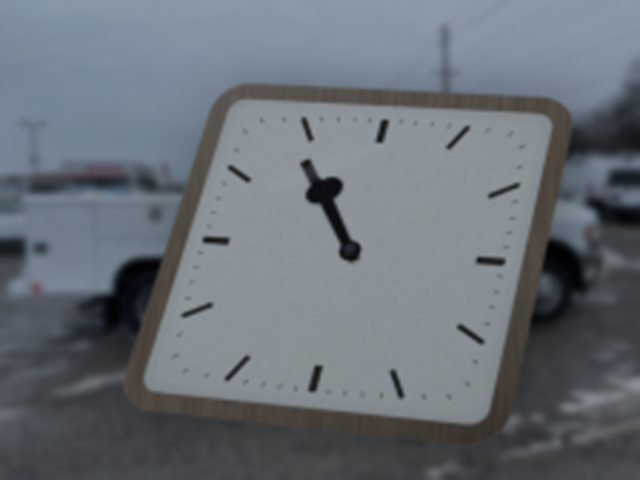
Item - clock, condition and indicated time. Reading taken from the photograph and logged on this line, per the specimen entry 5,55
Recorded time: 10,54
